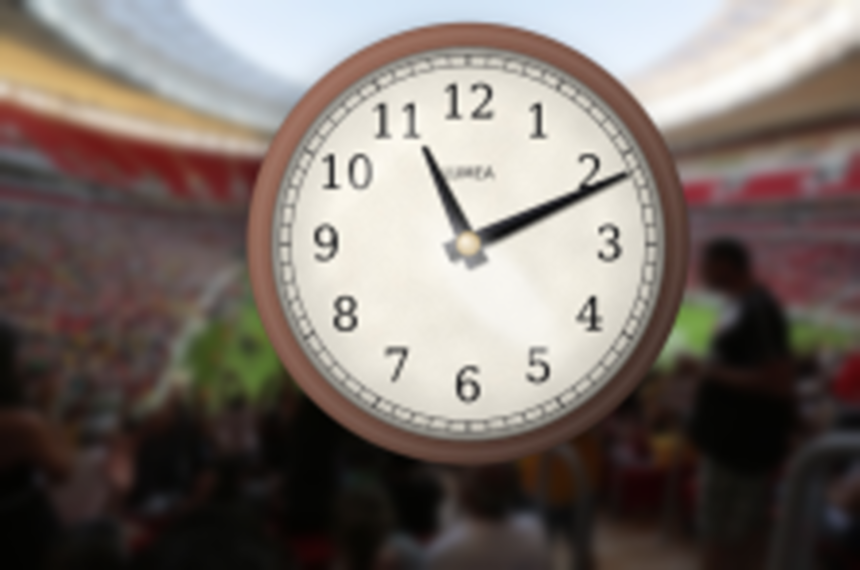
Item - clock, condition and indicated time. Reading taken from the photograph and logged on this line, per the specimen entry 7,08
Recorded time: 11,11
